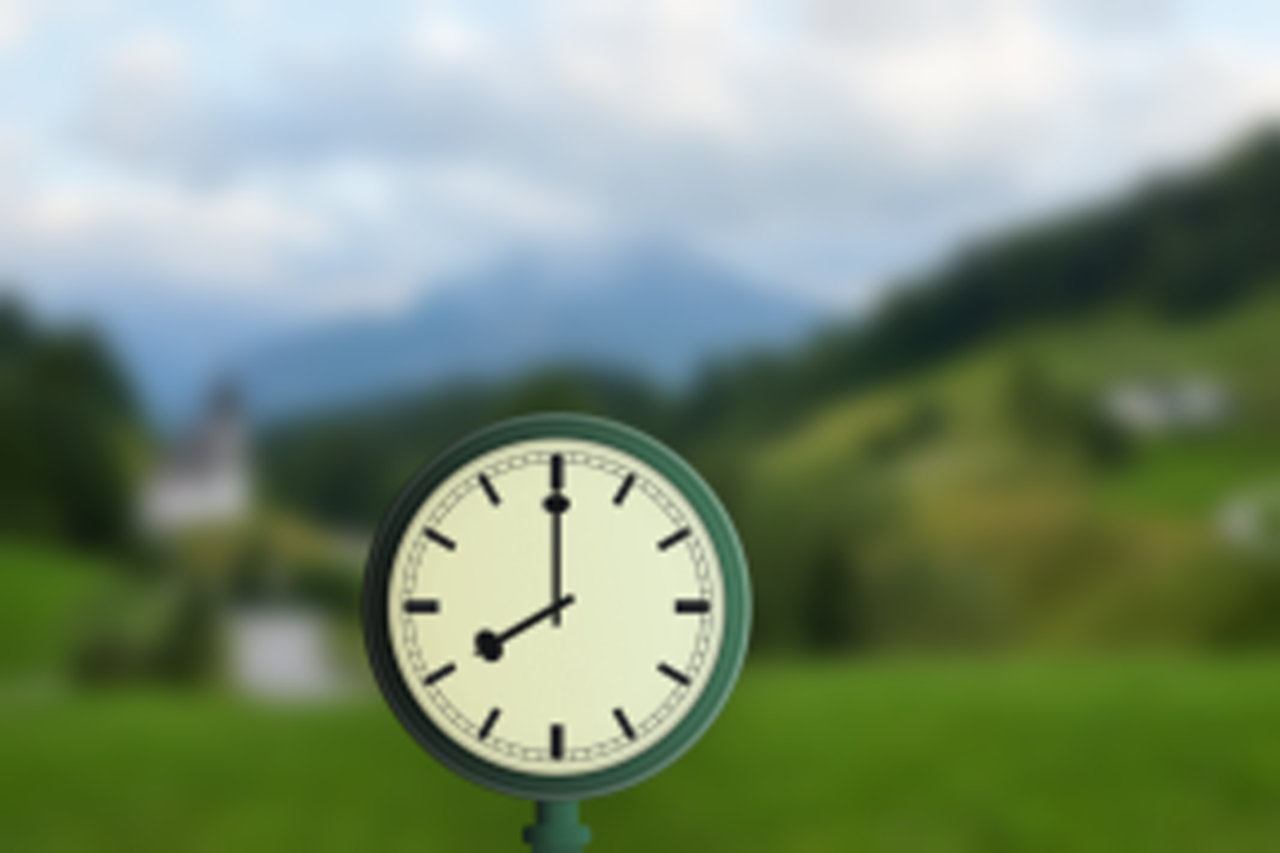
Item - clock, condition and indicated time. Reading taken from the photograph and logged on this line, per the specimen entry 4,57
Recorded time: 8,00
